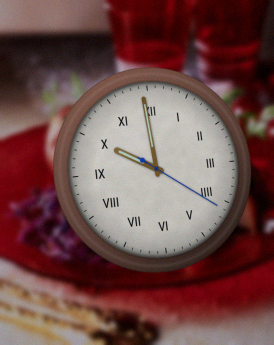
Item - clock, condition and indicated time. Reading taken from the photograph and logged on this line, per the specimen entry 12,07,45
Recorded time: 9,59,21
